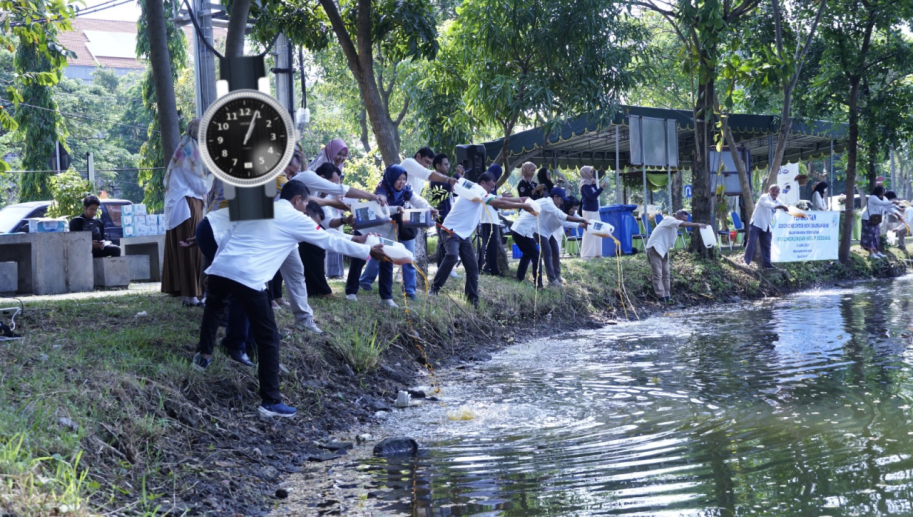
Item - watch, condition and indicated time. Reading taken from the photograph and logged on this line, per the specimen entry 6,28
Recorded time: 1,04
